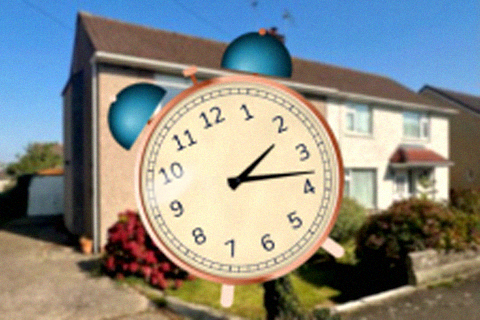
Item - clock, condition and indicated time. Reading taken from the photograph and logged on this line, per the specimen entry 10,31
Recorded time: 2,18
